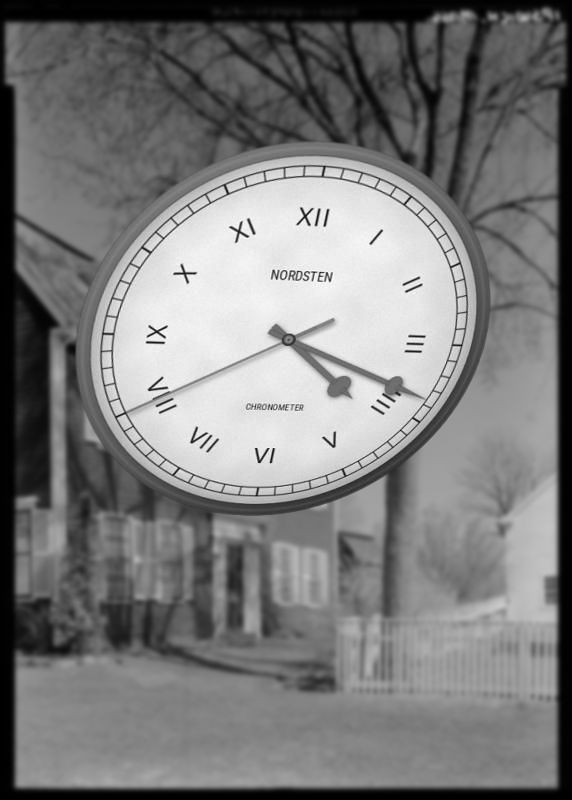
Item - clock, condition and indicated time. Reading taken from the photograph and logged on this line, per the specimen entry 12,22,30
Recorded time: 4,18,40
